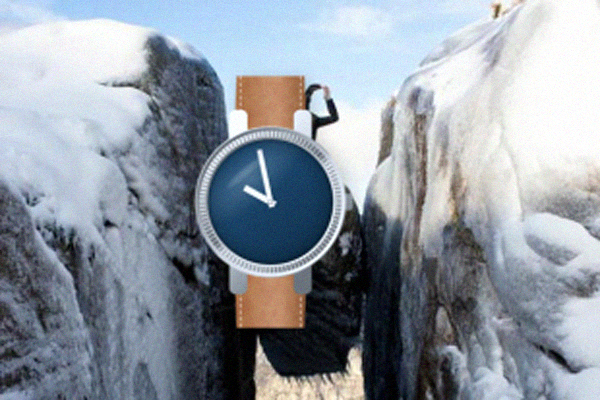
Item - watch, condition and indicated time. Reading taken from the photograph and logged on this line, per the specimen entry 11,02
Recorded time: 9,58
